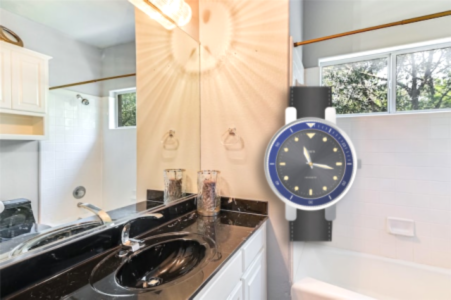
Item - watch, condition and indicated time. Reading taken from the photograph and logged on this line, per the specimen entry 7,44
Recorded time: 11,17
